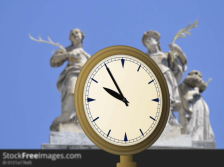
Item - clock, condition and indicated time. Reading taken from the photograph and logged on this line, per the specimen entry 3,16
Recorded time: 9,55
